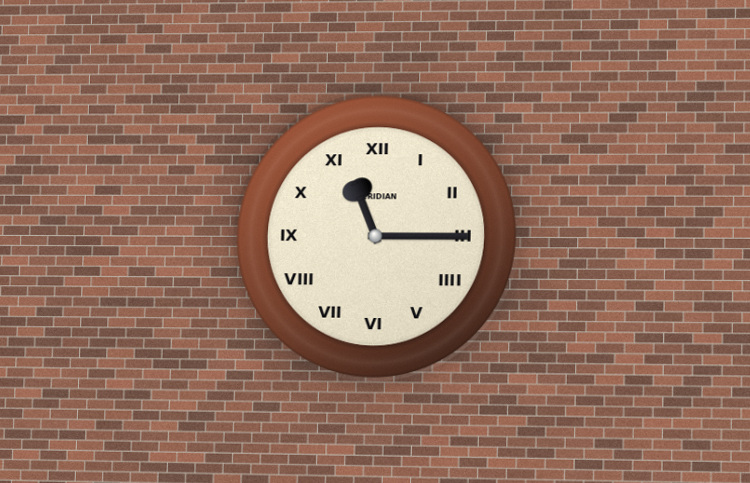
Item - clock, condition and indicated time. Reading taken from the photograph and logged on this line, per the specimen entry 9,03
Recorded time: 11,15
